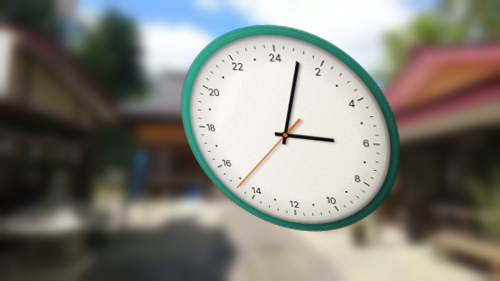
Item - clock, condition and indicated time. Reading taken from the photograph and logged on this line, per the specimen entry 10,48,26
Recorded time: 6,02,37
